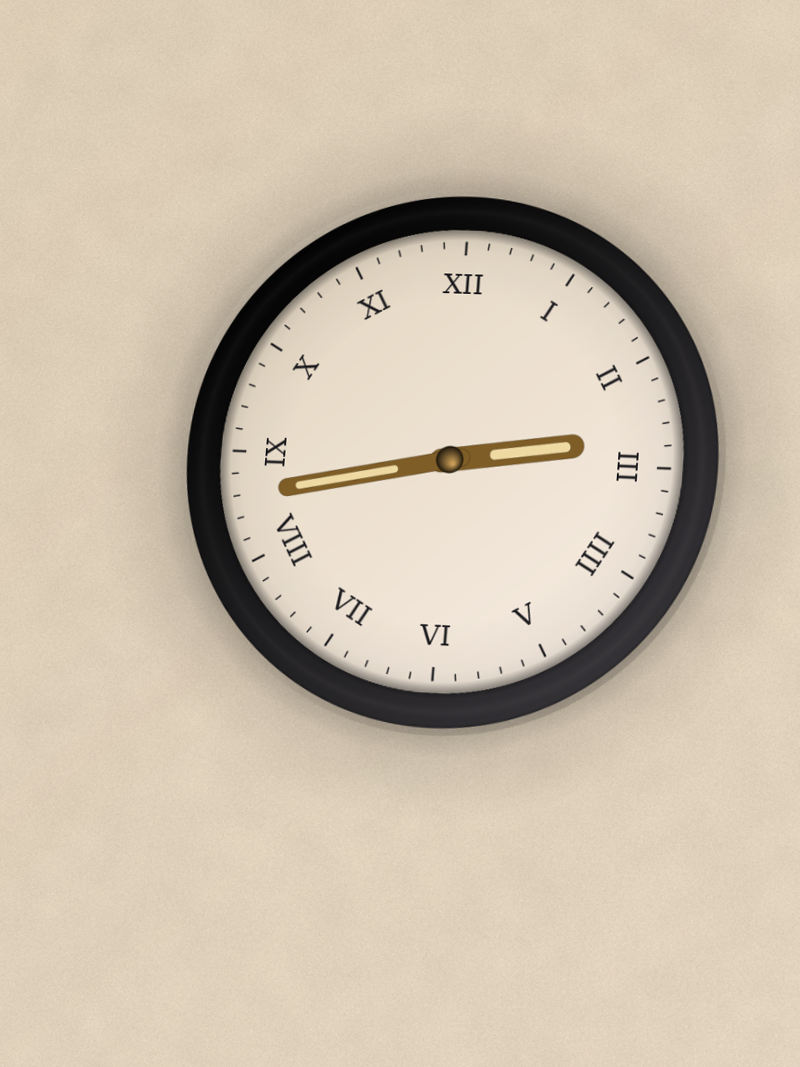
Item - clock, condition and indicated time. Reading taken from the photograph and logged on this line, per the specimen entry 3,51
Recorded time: 2,43
